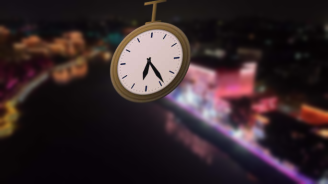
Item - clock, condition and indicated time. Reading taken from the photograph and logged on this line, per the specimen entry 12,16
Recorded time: 6,24
